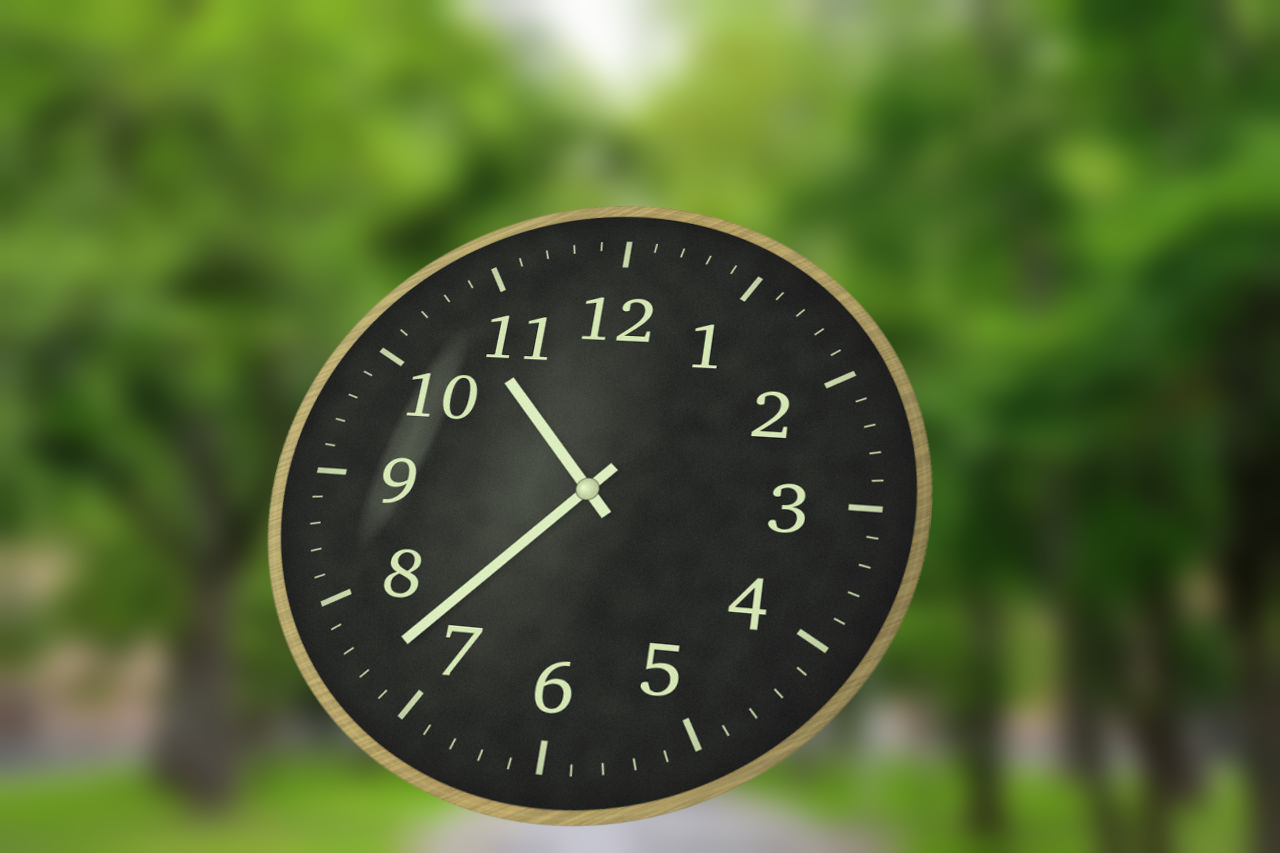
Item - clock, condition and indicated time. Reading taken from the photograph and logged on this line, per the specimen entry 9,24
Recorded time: 10,37
